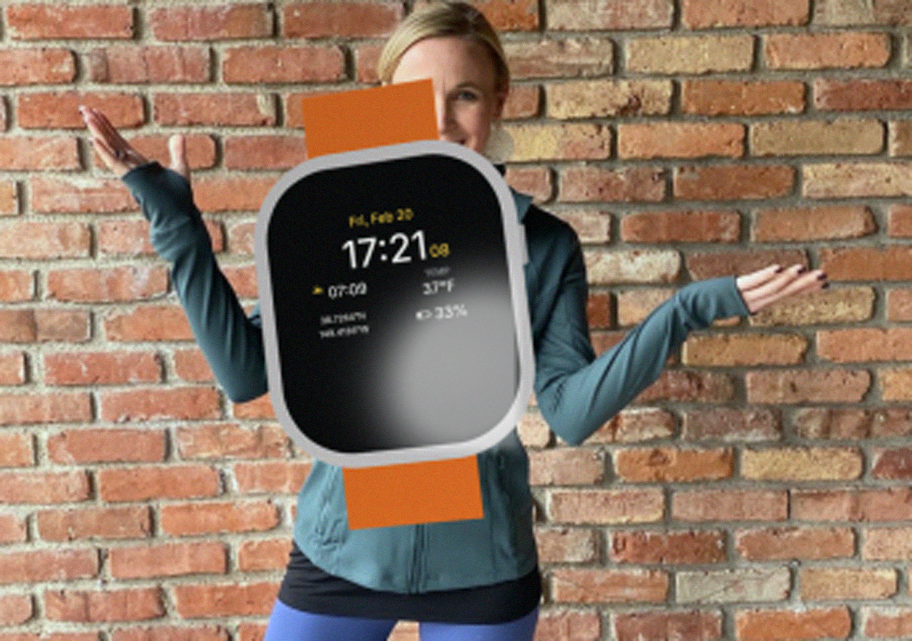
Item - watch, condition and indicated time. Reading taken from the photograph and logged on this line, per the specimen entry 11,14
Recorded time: 17,21
